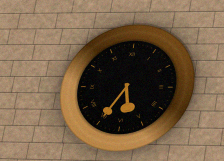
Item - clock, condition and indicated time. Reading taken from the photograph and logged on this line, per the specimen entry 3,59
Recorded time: 5,35
